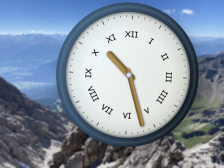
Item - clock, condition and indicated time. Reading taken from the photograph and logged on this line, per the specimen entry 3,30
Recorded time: 10,27
